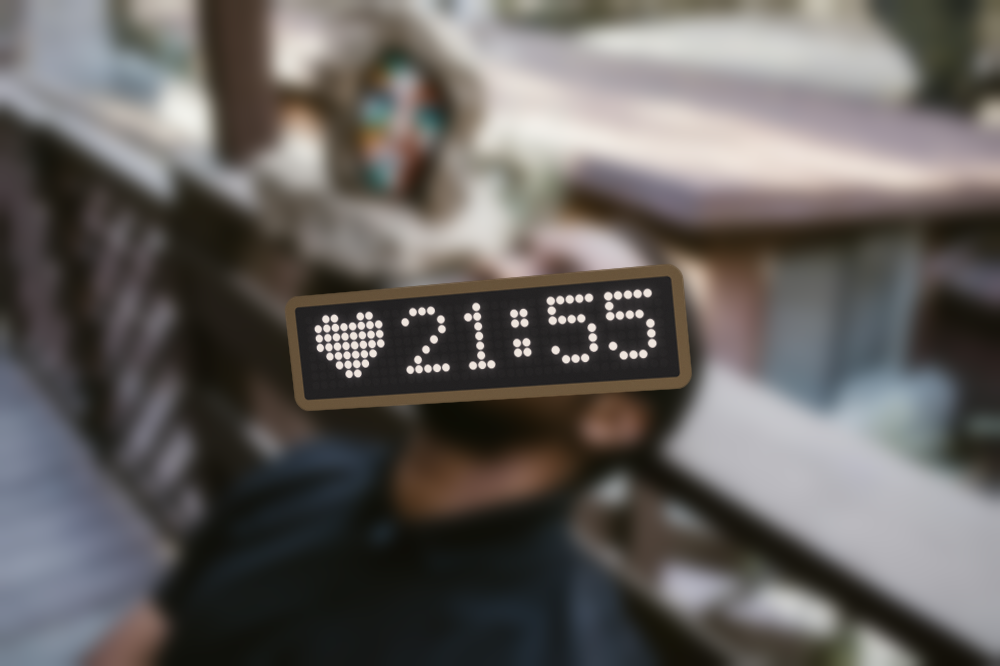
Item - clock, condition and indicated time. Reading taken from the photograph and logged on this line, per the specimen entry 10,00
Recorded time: 21,55
